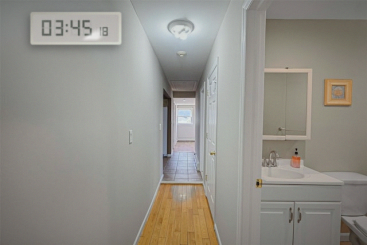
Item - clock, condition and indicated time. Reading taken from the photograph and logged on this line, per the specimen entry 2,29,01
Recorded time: 3,45,18
